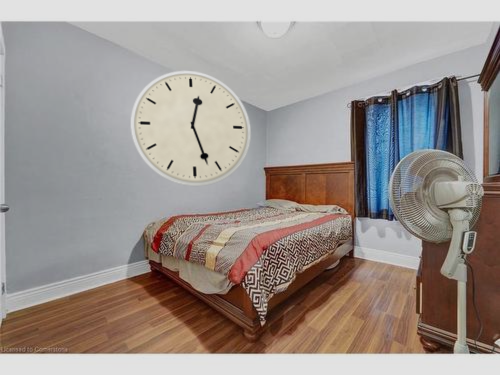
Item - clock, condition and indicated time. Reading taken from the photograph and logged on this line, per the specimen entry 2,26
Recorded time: 12,27
